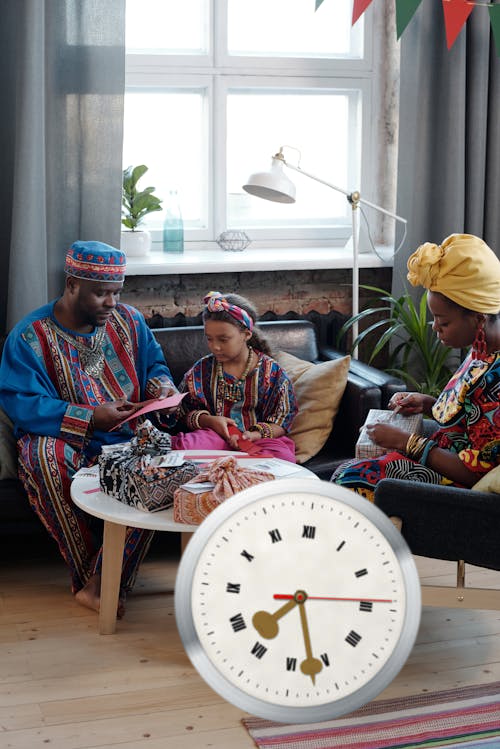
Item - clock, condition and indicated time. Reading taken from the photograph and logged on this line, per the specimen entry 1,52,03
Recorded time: 7,27,14
